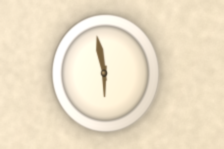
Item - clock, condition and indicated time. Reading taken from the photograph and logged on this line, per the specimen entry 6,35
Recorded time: 5,58
